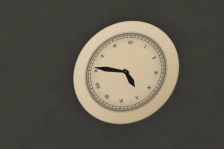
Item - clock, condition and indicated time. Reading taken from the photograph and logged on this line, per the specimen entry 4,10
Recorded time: 4,46
